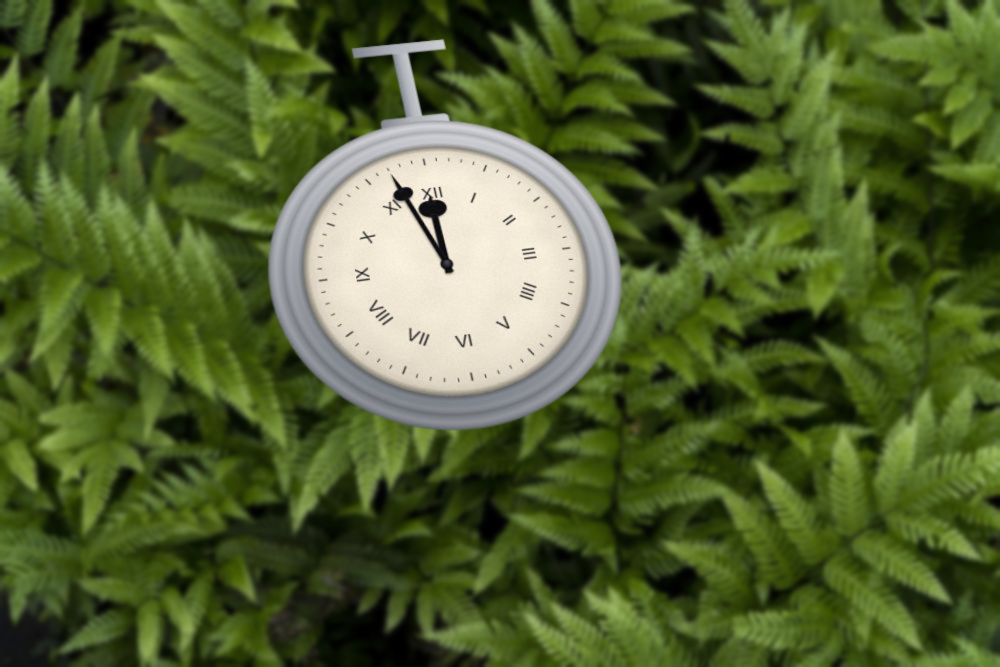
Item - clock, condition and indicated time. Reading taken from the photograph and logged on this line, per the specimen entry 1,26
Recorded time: 11,57
